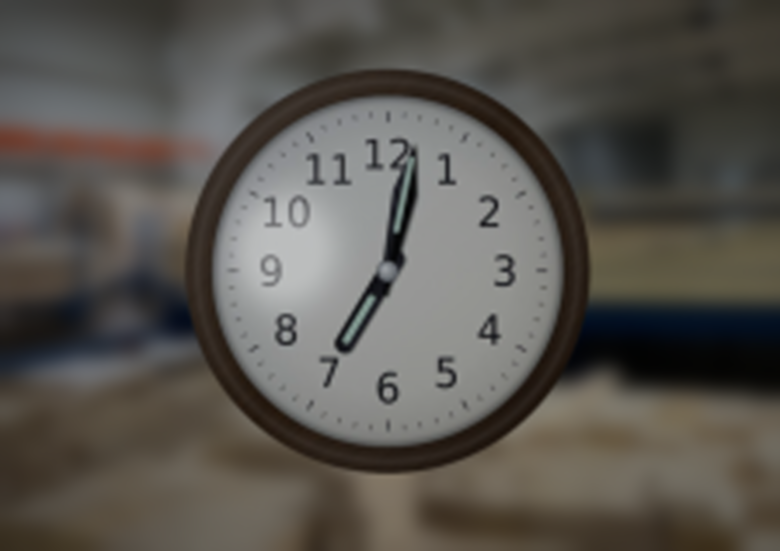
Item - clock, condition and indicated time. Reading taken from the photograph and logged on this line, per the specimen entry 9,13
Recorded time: 7,02
